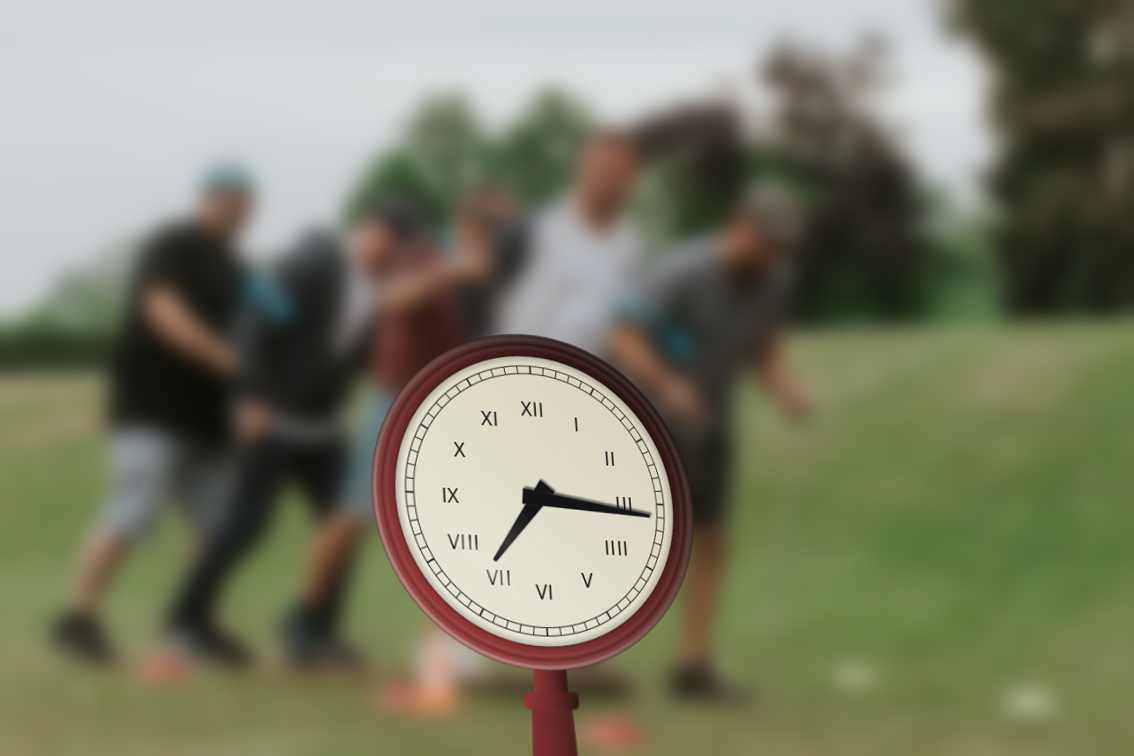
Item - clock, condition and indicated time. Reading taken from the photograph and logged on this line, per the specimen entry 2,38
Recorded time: 7,16
